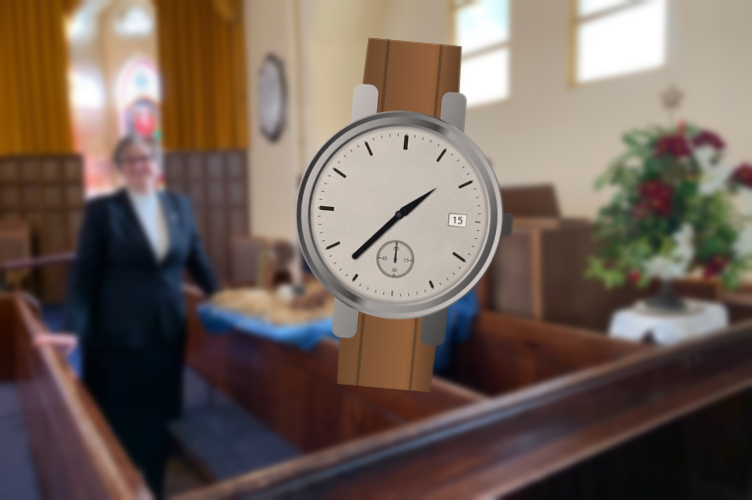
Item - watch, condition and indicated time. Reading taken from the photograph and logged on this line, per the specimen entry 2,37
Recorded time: 1,37
